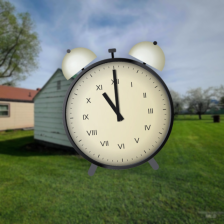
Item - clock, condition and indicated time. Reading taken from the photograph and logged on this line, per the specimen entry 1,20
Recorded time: 11,00
